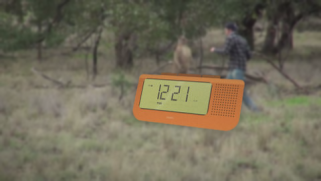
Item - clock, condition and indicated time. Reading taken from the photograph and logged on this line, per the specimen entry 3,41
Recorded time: 12,21
